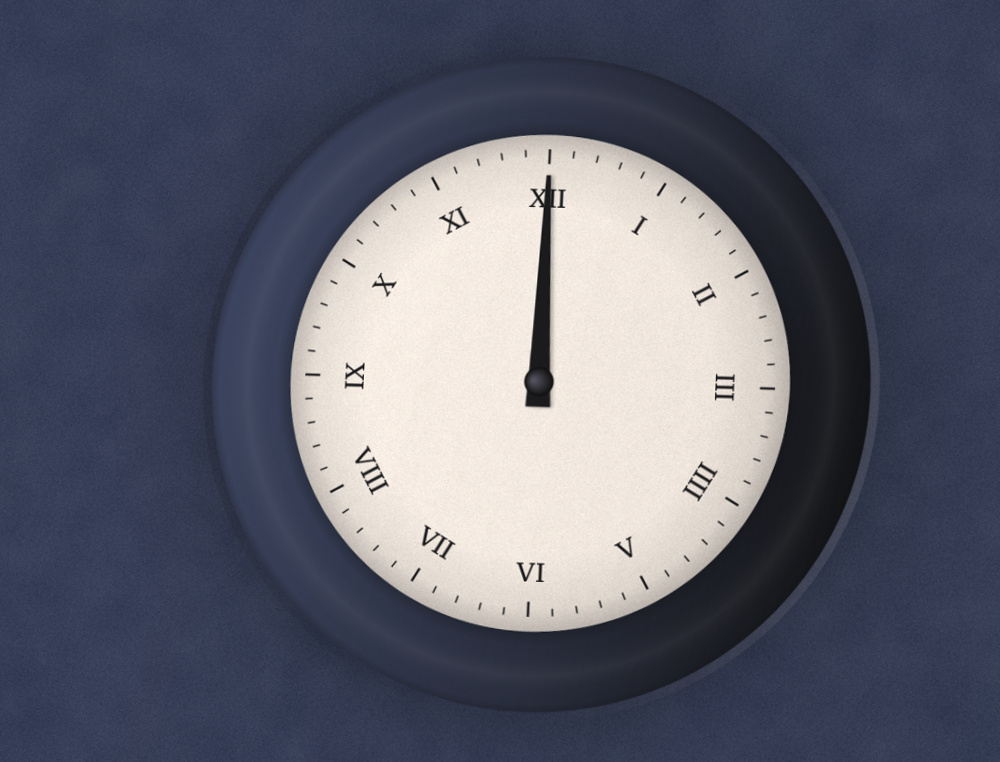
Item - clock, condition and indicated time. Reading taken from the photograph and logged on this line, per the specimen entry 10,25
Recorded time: 12,00
